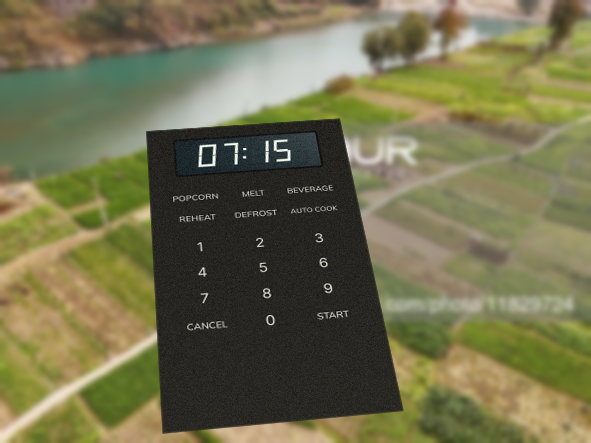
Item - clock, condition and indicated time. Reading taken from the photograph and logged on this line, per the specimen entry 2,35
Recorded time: 7,15
